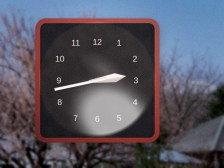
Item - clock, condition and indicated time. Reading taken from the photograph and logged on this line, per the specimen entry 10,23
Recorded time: 2,43
